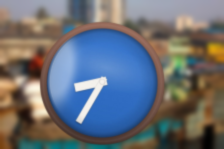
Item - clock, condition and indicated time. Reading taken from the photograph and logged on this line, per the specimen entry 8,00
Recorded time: 8,35
